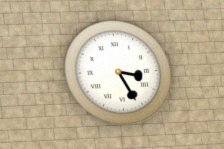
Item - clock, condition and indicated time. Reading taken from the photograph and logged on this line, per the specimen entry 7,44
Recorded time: 3,26
